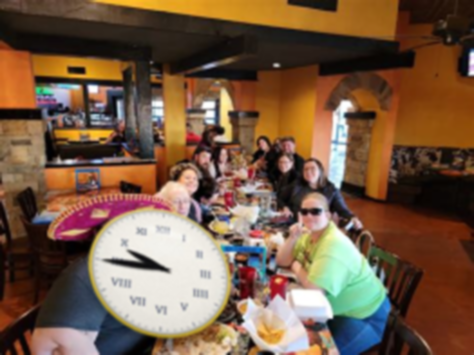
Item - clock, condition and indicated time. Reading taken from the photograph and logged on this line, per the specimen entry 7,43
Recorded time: 9,45
